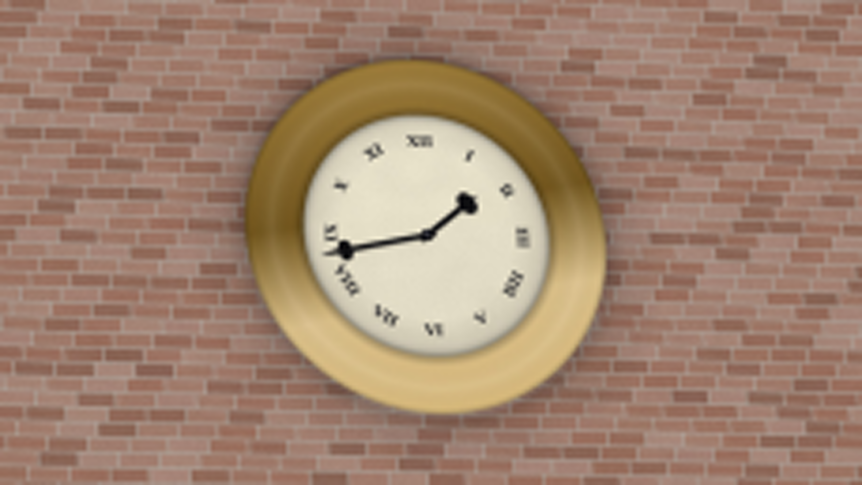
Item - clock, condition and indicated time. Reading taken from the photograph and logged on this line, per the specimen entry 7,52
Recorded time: 1,43
